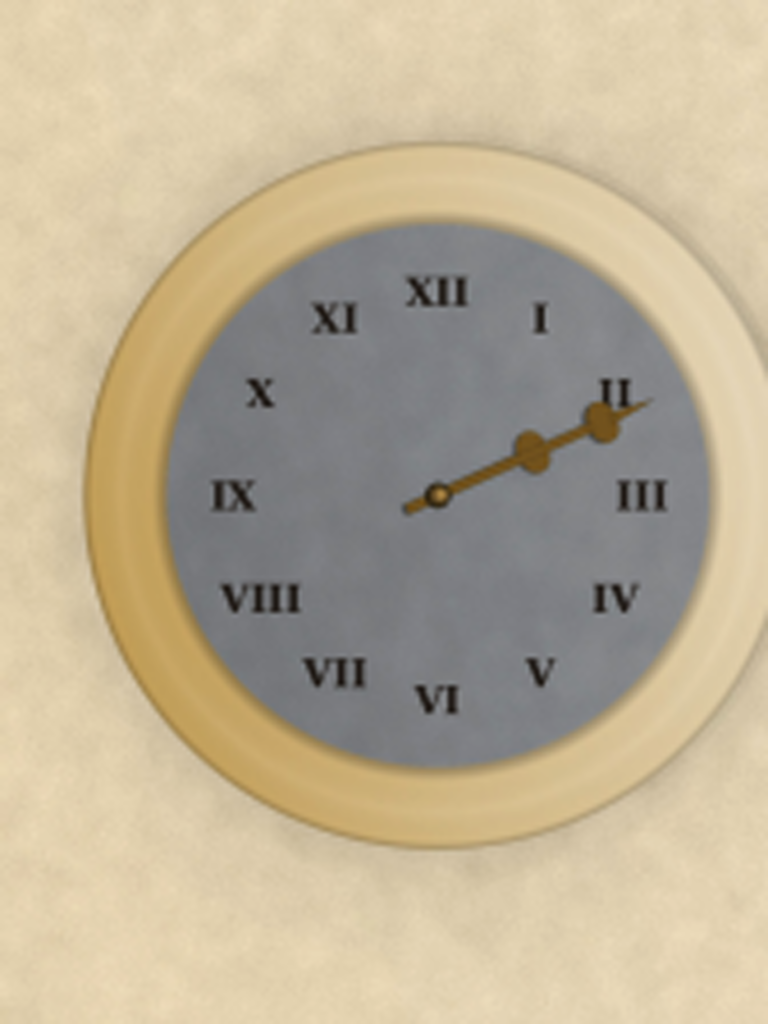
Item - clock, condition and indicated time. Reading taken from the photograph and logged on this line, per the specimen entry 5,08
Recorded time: 2,11
